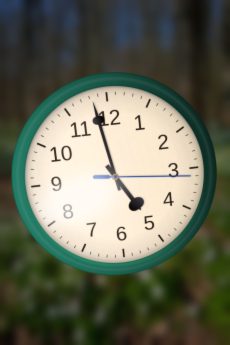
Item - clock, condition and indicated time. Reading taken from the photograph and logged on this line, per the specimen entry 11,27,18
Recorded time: 4,58,16
